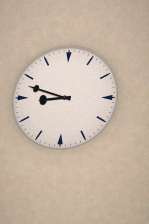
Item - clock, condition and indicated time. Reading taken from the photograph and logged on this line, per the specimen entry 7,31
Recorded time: 8,48
